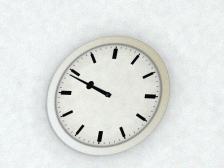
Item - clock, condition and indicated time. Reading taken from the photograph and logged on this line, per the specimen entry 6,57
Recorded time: 9,49
